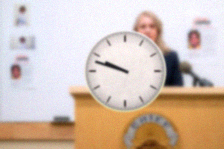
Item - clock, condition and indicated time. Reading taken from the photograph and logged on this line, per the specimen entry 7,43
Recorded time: 9,48
